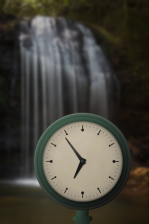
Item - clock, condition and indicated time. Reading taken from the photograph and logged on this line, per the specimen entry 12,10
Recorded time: 6,54
